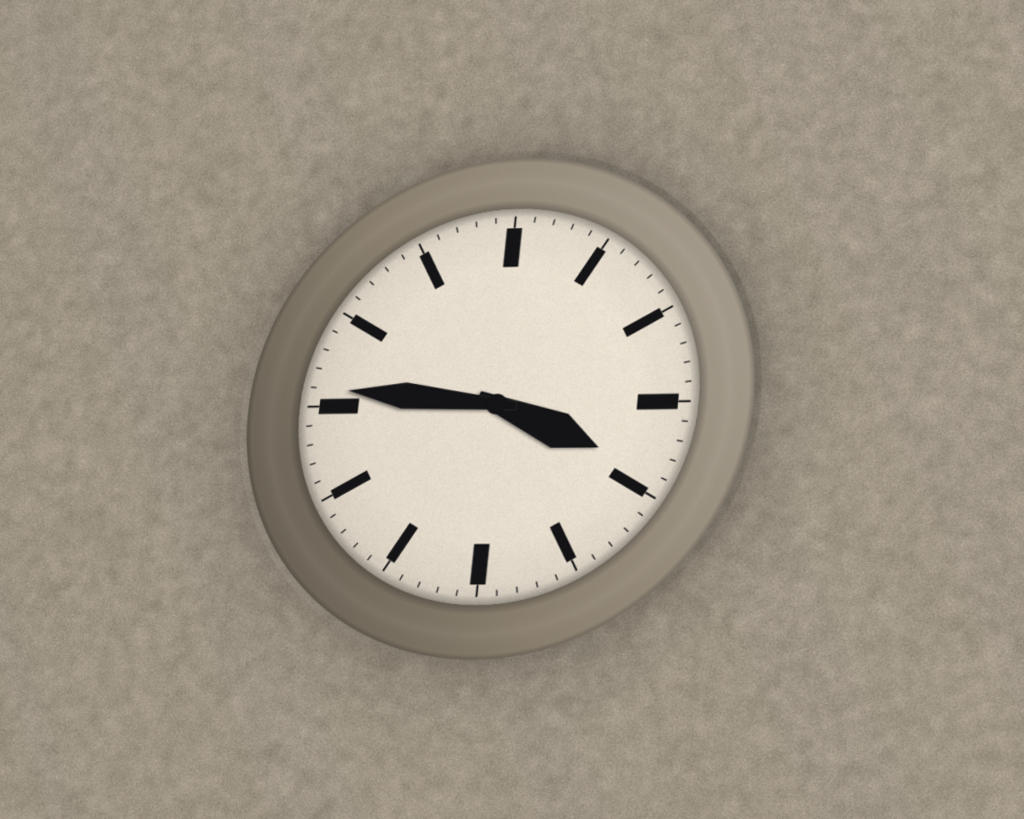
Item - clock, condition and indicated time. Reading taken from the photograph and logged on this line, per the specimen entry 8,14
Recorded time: 3,46
